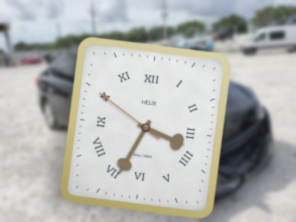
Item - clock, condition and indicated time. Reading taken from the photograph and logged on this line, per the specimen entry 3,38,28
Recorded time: 3,33,50
